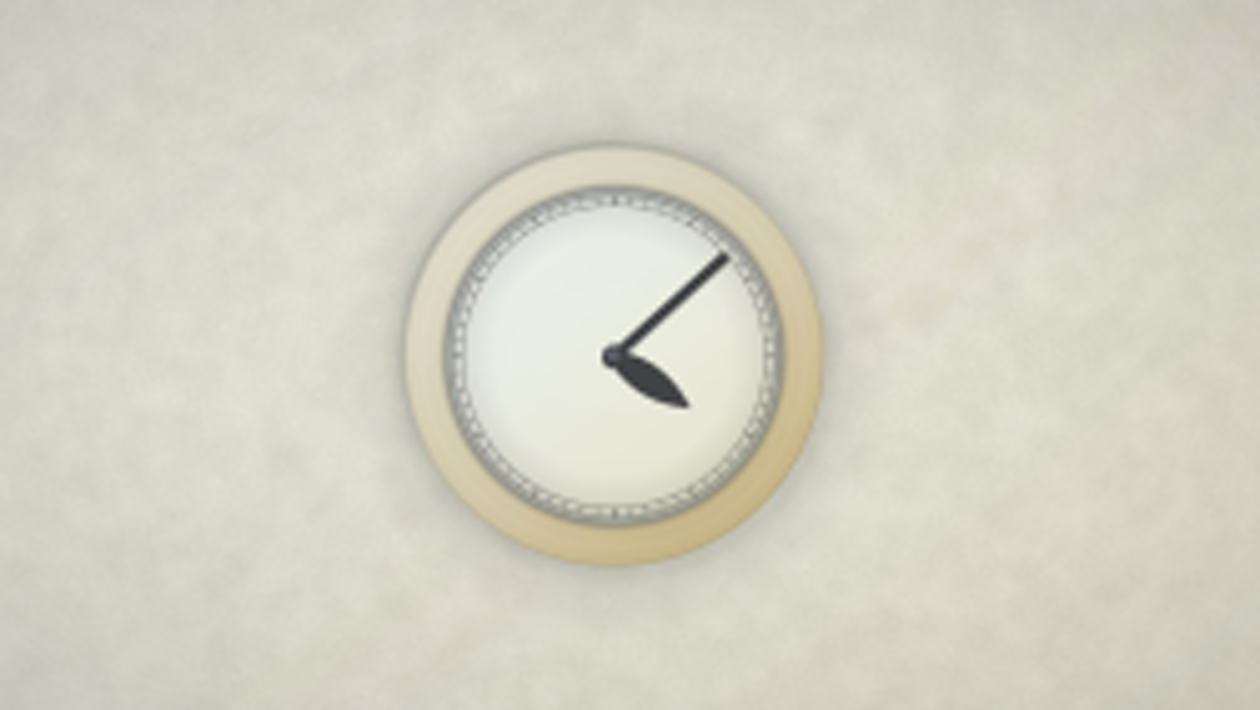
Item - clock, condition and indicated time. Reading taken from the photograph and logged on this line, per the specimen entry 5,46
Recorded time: 4,08
